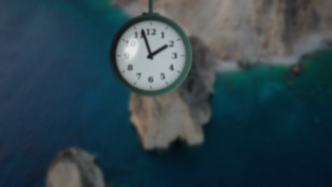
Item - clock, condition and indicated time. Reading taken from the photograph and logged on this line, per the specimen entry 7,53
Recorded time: 1,57
